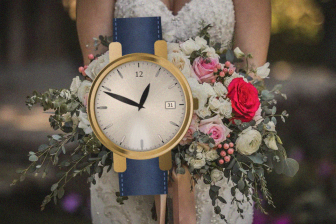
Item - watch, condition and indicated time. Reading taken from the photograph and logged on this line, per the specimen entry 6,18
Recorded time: 12,49
